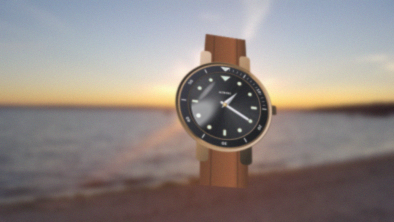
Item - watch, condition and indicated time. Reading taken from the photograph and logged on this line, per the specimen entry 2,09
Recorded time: 1,20
